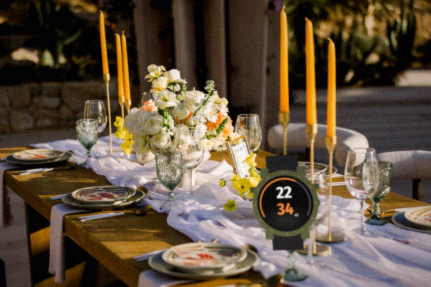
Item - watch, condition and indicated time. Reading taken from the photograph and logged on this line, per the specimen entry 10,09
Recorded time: 22,34
